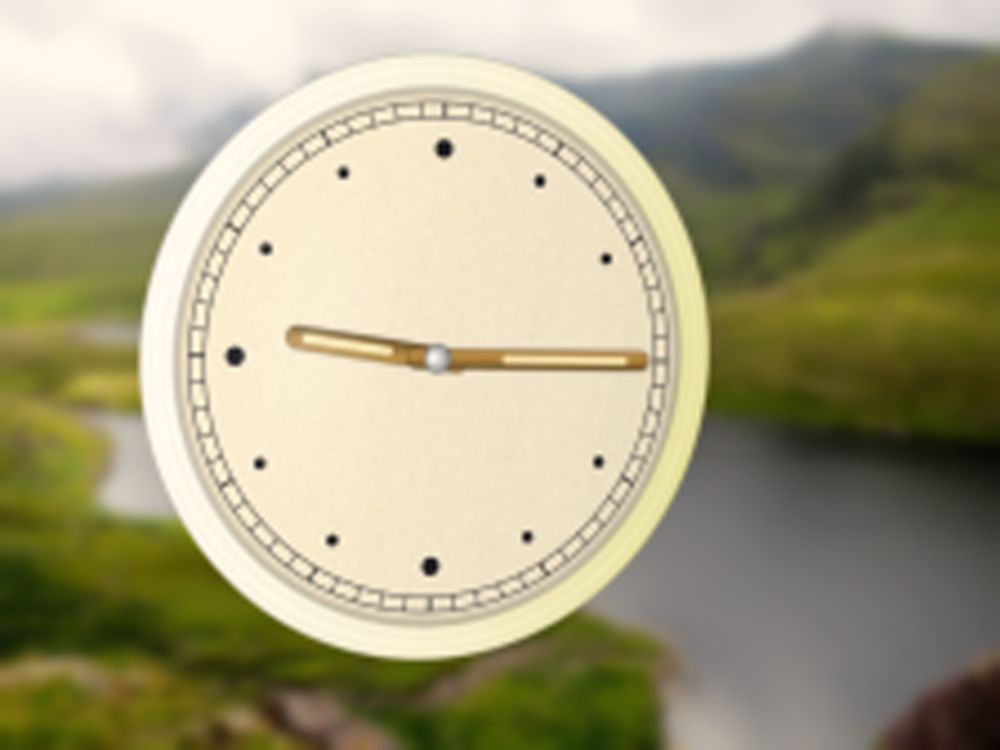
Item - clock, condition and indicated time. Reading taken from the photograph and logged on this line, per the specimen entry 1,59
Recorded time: 9,15
